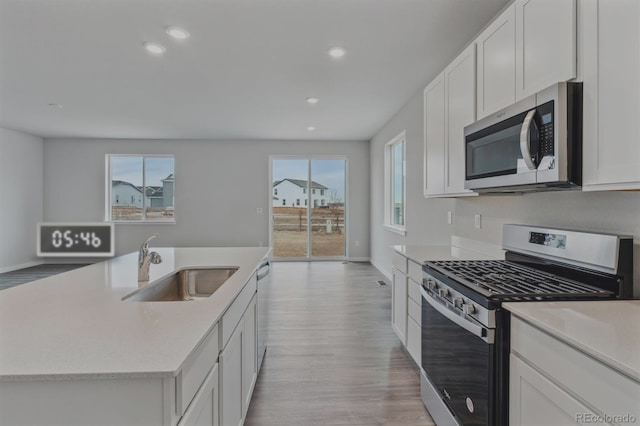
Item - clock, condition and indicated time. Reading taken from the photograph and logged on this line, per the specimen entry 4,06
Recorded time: 5,46
